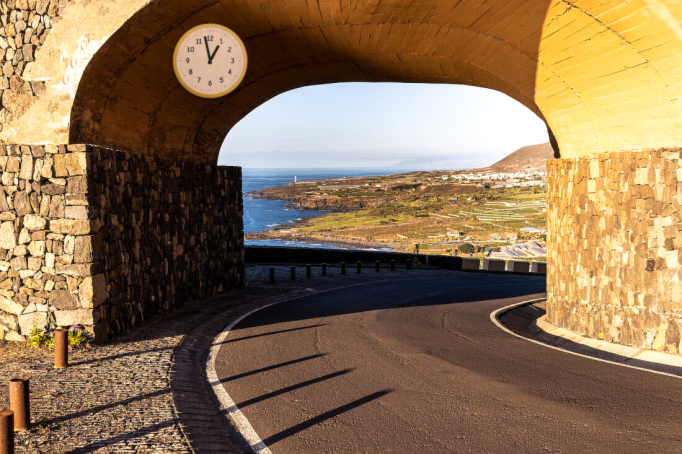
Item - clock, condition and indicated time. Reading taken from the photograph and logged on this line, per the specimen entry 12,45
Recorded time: 12,58
